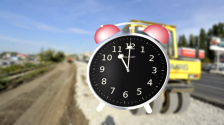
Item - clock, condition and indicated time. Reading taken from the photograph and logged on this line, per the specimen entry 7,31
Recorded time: 11,00
